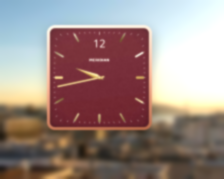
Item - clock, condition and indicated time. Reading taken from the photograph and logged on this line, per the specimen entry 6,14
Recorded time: 9,43
